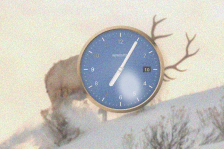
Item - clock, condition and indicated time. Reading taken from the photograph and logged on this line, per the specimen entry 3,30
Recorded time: 7,05
